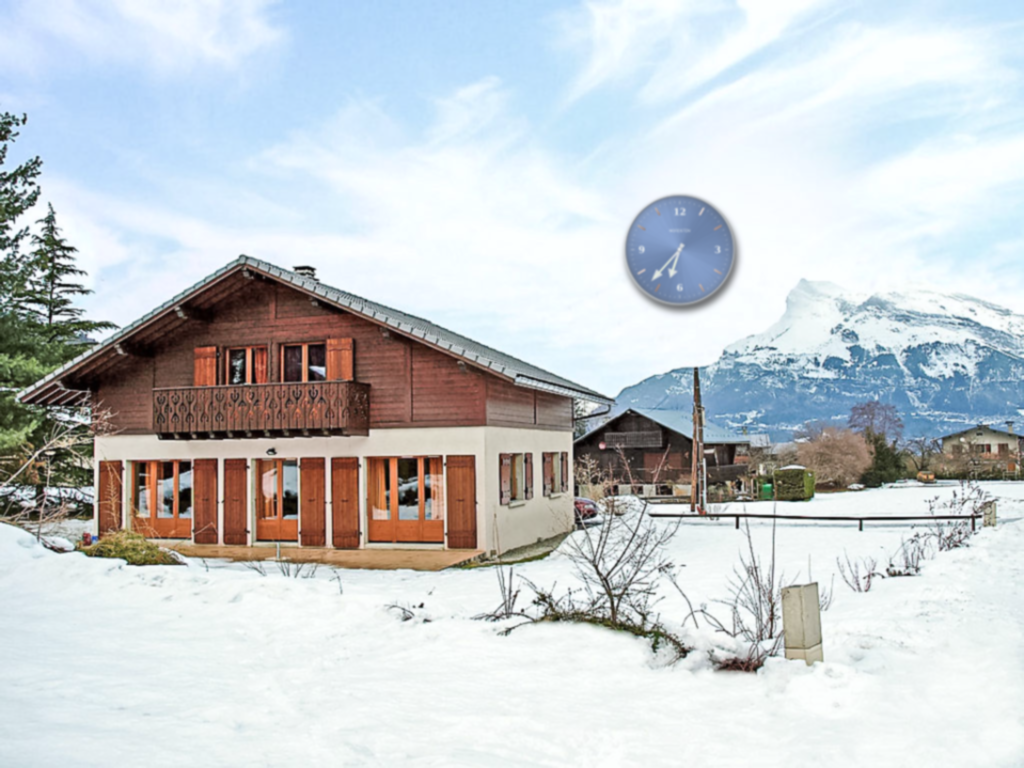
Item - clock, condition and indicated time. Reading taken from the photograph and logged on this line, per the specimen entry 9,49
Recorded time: 6,37
